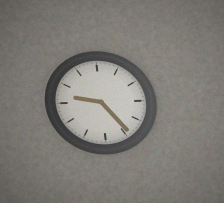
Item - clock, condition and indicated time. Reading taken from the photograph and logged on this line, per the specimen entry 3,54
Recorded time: 9,24
